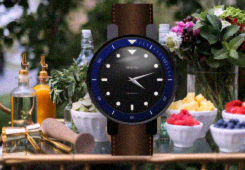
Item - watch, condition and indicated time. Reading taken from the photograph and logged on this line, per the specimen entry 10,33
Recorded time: 4,12
